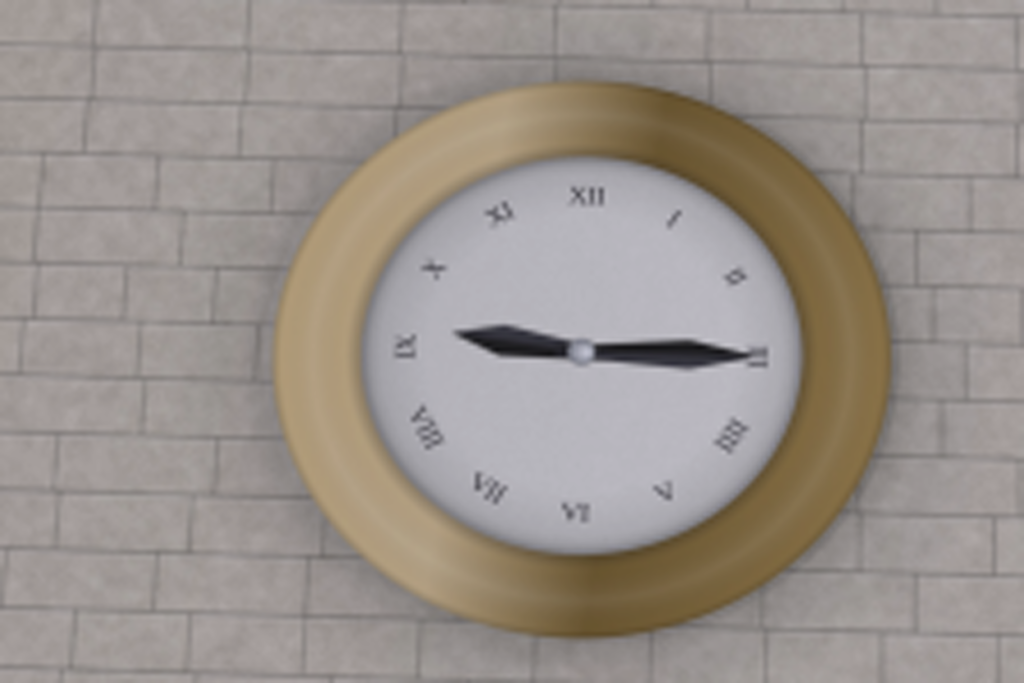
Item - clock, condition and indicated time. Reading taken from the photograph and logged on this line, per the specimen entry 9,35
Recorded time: 9,15
